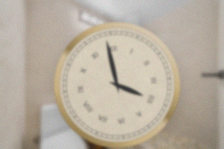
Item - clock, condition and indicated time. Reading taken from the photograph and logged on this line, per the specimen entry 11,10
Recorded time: 3,59
